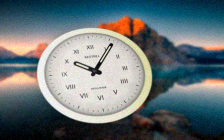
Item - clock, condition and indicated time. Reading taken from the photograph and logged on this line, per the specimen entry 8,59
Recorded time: 10,06
